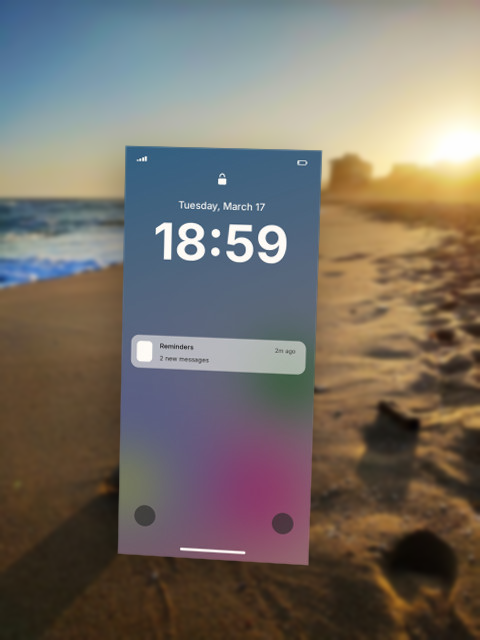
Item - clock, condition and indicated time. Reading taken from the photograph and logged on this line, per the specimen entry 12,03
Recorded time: 18,59
